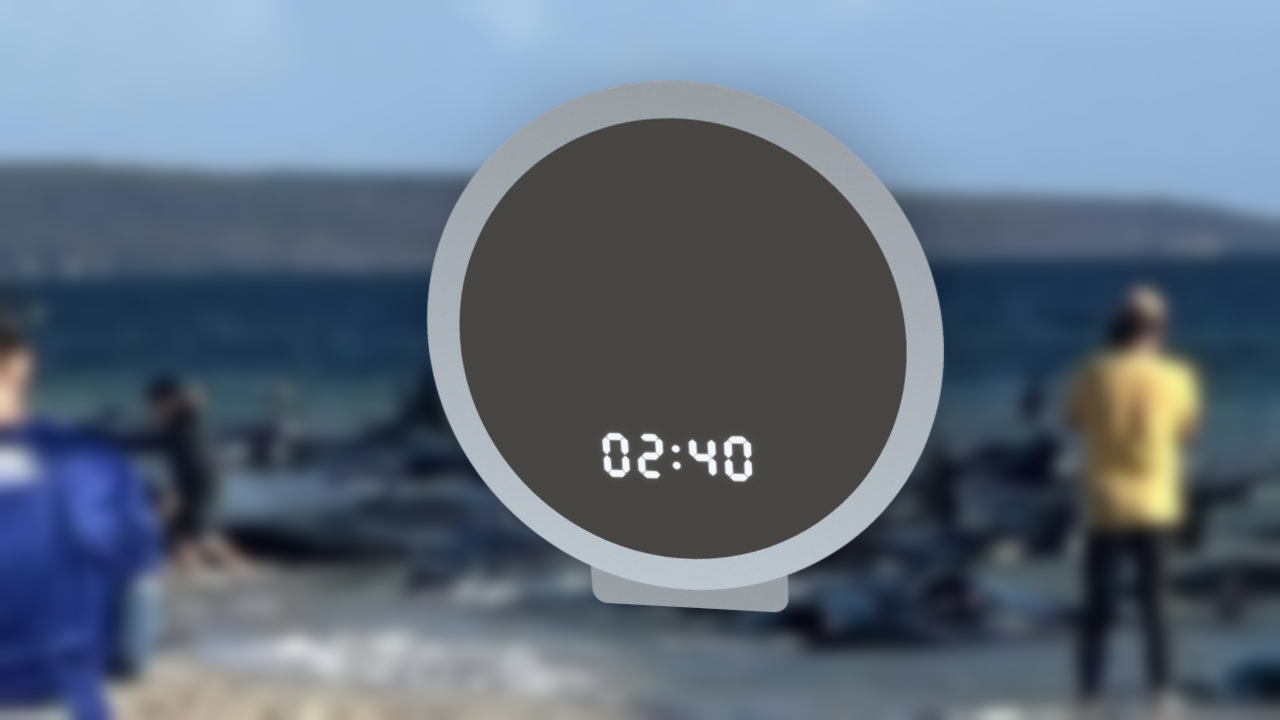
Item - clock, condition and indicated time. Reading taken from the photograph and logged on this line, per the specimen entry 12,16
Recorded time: 2,40
